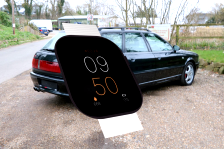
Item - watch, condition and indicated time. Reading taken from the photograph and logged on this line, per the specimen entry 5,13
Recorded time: 9,50
